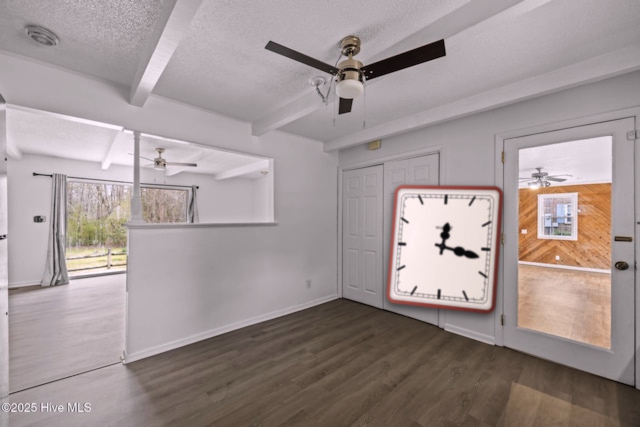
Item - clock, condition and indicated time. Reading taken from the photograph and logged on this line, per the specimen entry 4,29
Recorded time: 12,17
